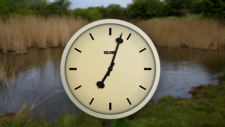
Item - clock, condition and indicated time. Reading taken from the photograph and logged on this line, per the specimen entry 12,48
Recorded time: 7,03
